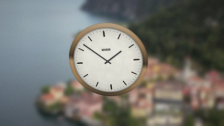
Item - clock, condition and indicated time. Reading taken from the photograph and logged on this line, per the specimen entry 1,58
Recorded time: 1,52
